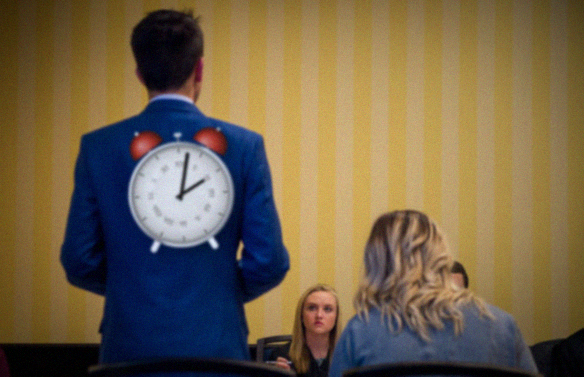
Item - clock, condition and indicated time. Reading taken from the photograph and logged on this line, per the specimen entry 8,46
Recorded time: 2,02
